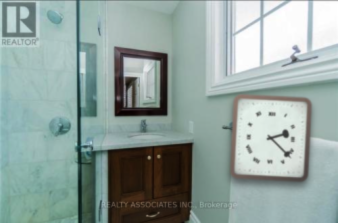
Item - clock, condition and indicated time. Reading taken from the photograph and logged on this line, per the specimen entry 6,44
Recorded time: 2,22
